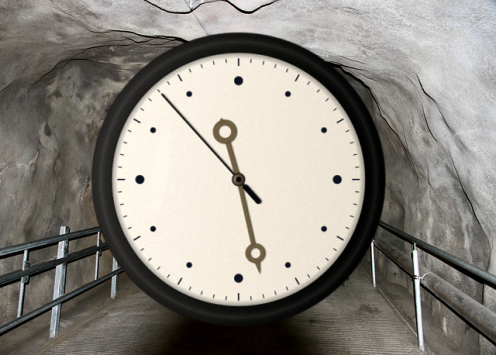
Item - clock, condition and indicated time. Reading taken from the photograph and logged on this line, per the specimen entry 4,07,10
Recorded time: 11,27,53
